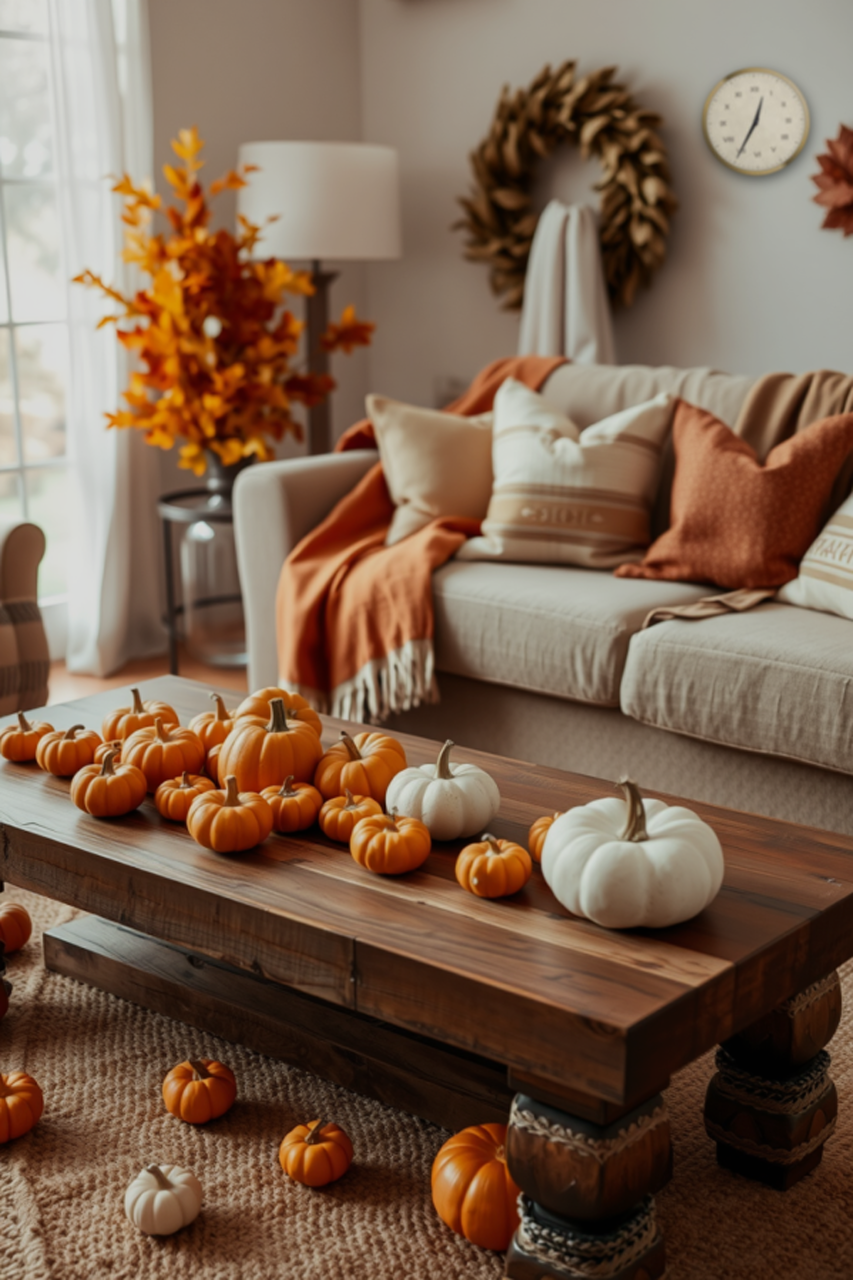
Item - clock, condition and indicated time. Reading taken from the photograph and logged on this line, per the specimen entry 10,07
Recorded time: 12,35
